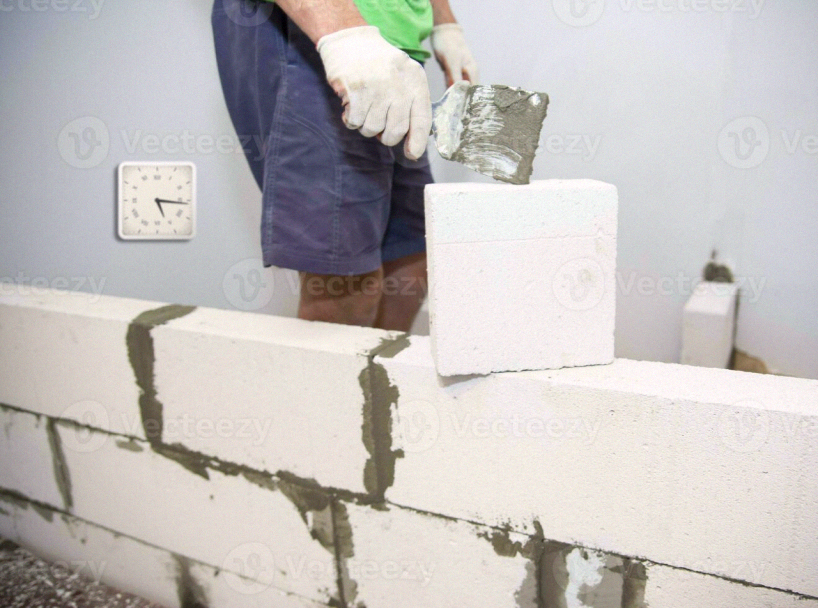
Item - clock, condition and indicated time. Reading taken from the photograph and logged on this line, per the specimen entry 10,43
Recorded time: 5,16
